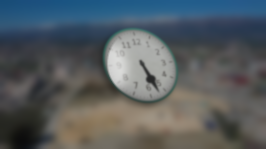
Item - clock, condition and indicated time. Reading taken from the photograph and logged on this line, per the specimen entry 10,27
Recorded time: 5,27
